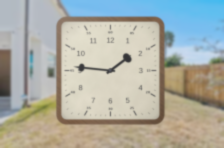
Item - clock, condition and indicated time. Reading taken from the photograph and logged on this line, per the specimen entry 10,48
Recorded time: 1,46
